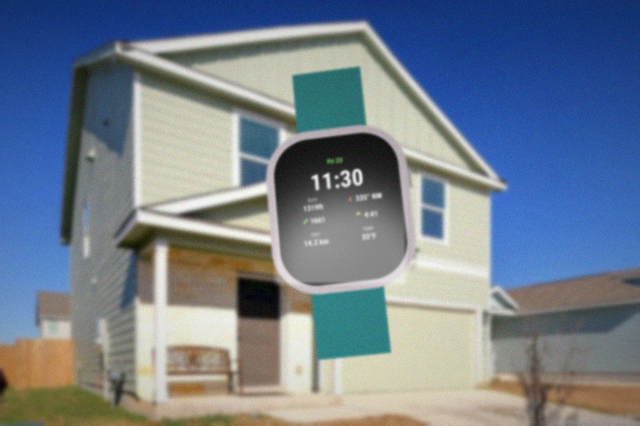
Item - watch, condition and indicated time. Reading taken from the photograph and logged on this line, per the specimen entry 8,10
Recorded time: 11,30
